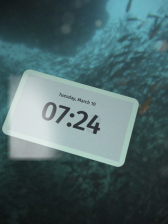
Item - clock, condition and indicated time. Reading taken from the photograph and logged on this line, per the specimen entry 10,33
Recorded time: 7,24
